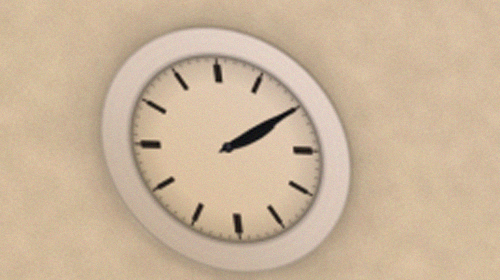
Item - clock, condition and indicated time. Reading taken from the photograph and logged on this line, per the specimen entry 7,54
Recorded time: 2,10
